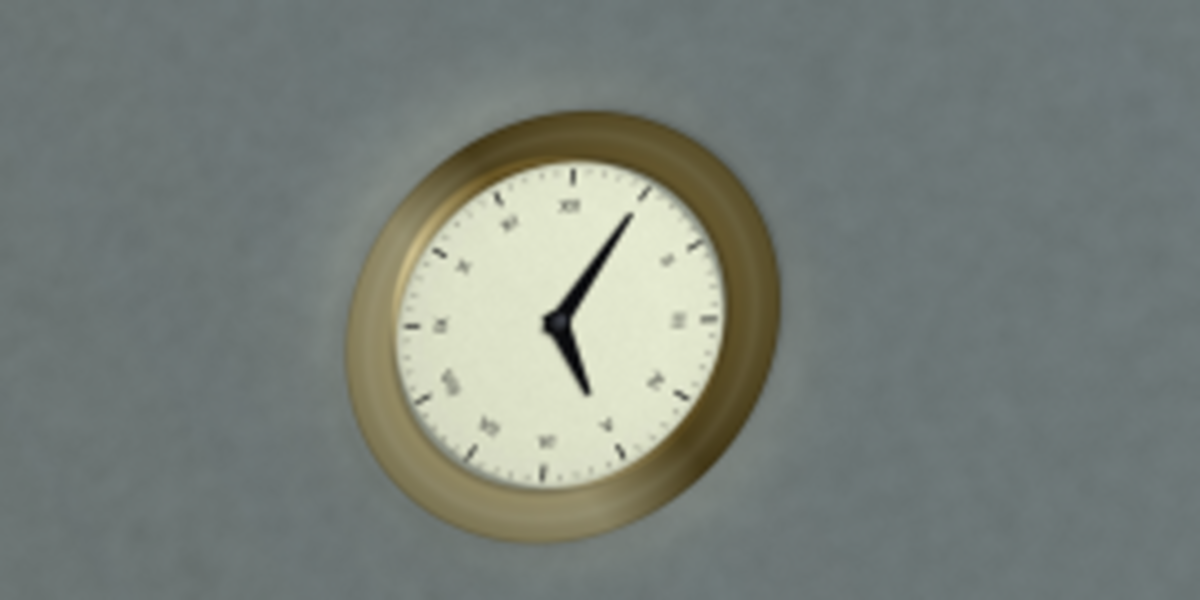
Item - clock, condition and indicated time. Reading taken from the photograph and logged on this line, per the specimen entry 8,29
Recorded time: 5,05
